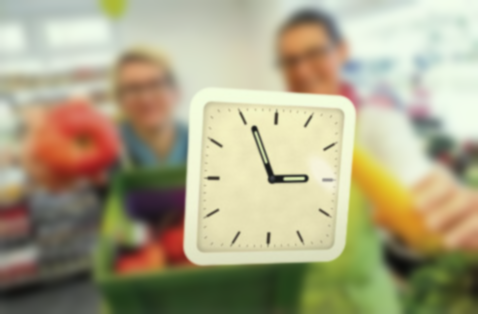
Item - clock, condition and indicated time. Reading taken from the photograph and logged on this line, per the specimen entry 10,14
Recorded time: 2,56
